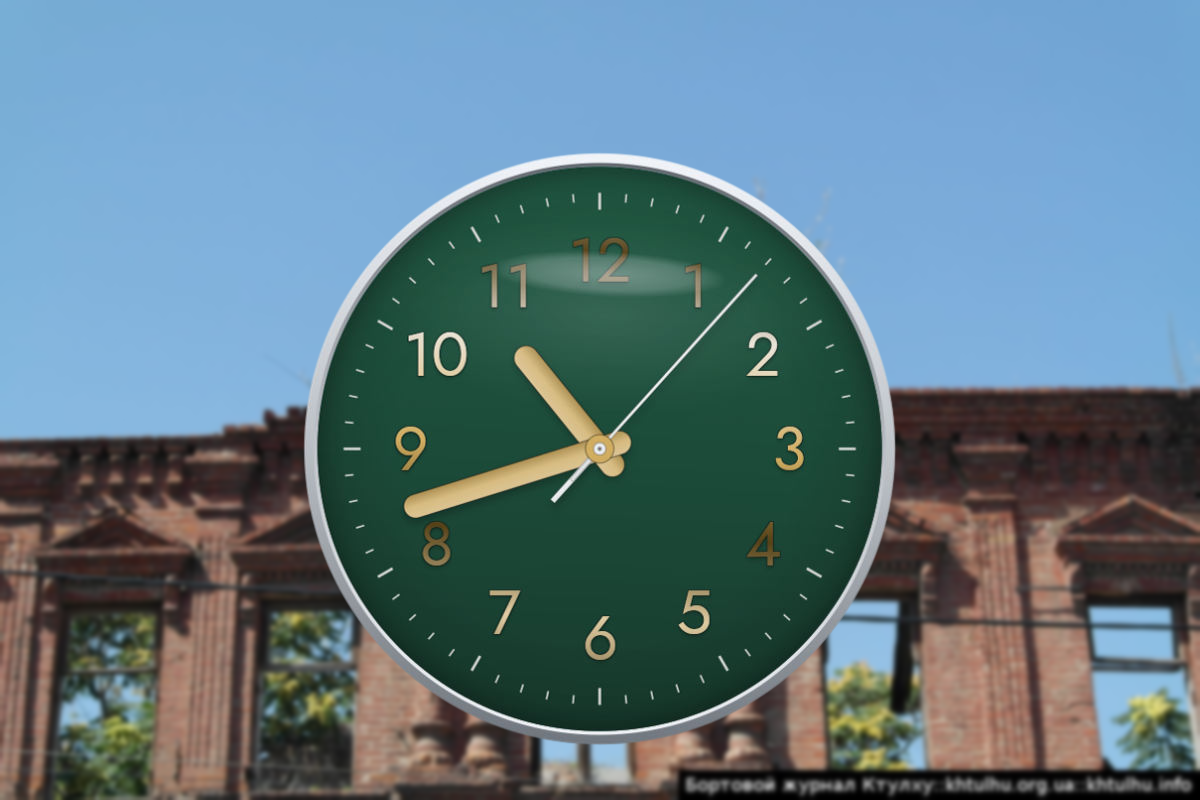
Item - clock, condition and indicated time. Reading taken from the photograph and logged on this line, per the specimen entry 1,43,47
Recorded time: 10,42,07
